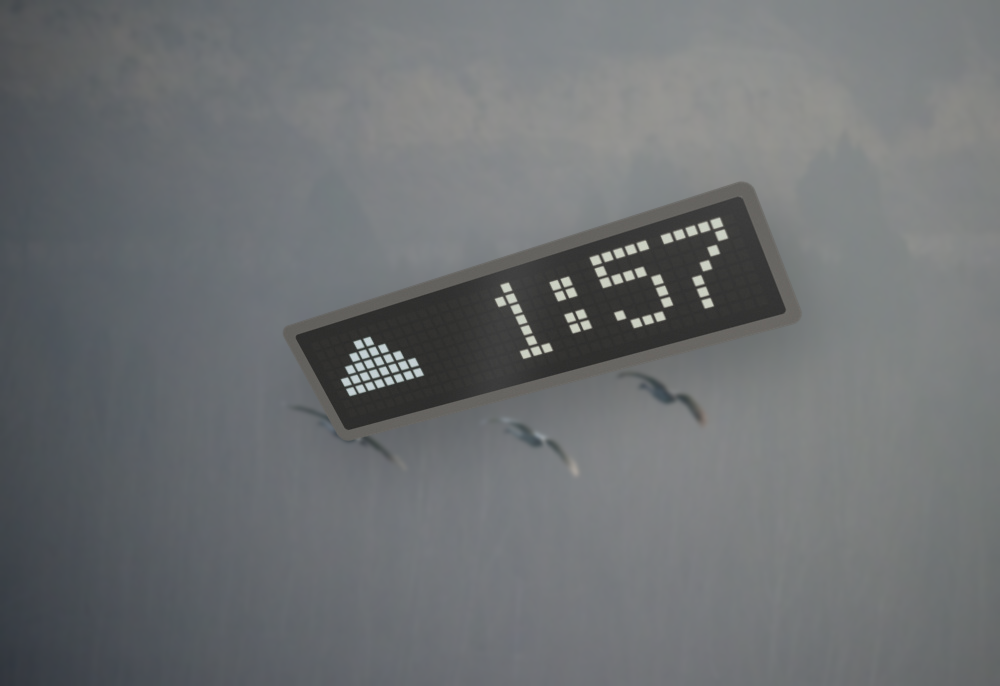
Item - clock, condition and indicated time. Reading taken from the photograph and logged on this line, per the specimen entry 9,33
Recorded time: 1,57
